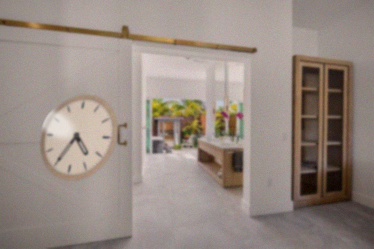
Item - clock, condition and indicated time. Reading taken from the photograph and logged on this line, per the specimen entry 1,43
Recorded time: 4,35
